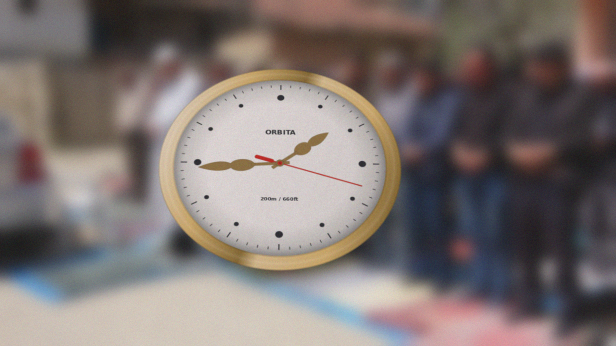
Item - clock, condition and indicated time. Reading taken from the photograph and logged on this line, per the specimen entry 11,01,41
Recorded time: 1,44,18
